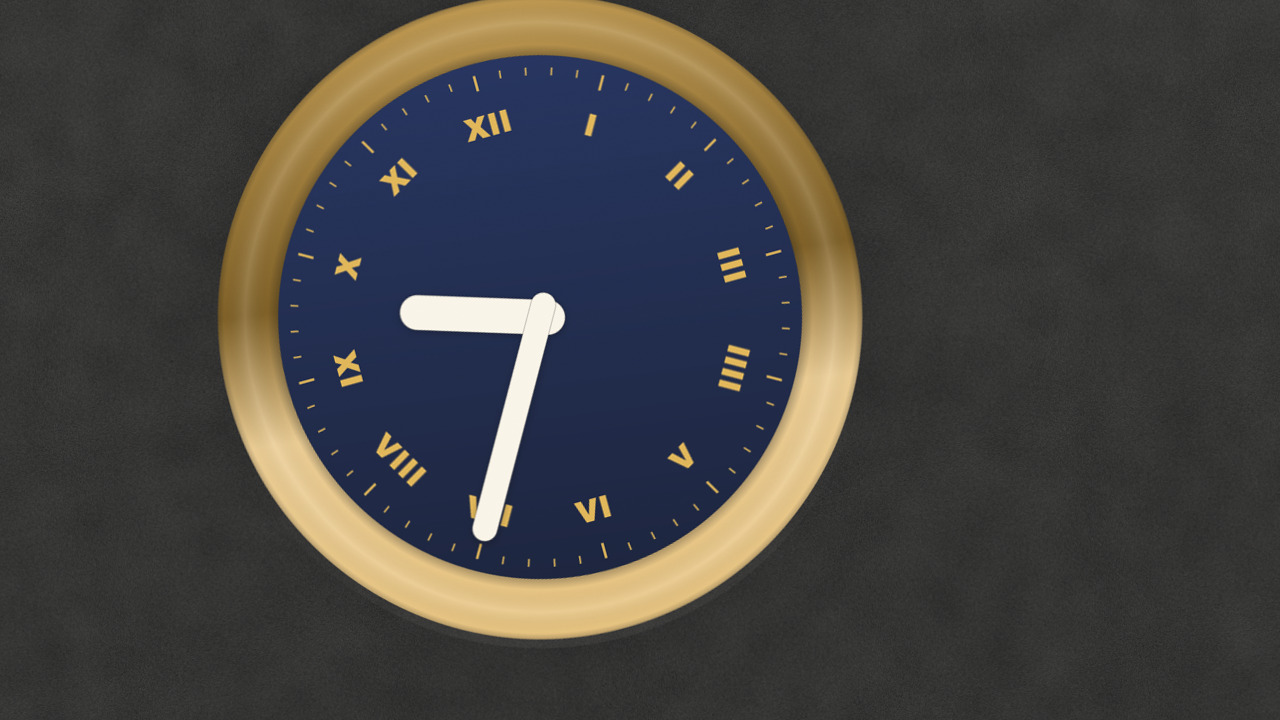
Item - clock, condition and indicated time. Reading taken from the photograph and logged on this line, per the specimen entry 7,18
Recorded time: 9,35
